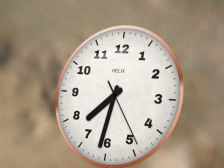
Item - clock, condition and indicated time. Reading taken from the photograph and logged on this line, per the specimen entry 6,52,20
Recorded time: 7,31,24
